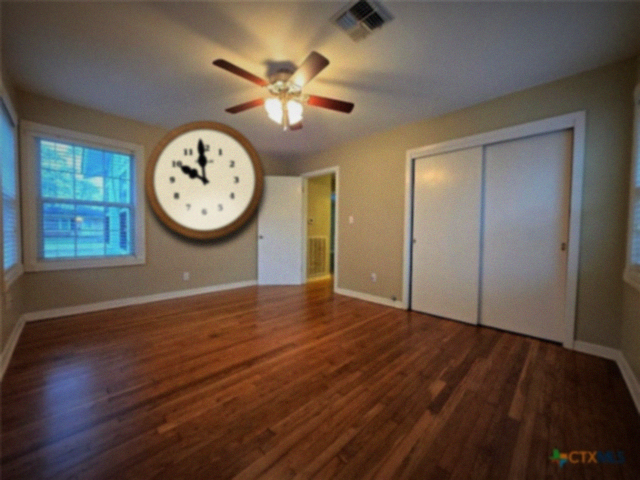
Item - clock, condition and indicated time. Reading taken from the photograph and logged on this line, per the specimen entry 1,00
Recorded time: 9,59
